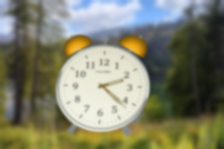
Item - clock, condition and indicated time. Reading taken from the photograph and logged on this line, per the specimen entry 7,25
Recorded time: 2,22
